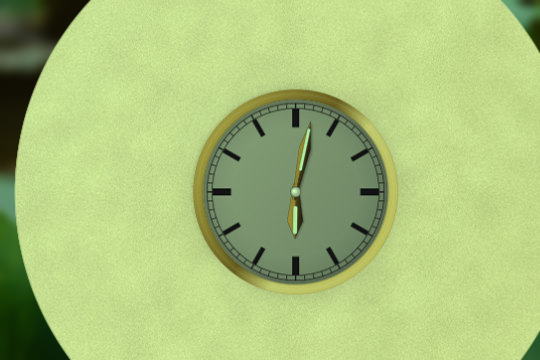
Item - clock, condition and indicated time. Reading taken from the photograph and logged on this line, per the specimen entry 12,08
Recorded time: 6,02
